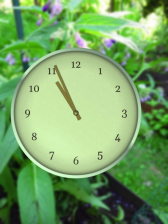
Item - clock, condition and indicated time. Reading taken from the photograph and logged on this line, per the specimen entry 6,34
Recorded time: 10,56
